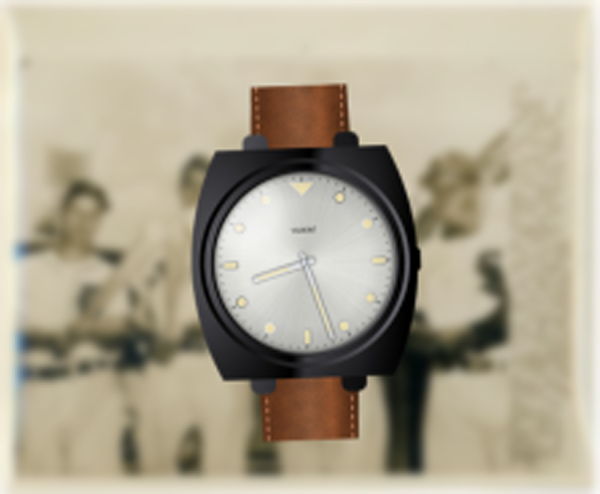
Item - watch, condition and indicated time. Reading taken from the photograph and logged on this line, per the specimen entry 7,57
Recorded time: 8,27
